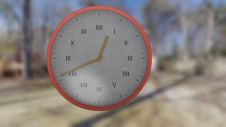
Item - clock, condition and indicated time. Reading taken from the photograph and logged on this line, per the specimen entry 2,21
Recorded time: 12,41
